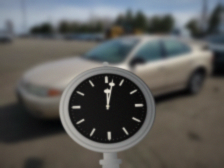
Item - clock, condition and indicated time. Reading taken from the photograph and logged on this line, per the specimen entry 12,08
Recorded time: 12,02
